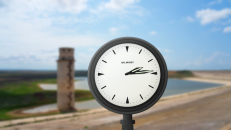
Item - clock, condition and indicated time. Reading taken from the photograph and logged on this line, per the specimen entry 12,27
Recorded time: 2,14
